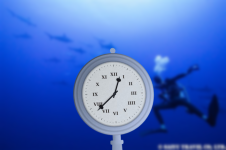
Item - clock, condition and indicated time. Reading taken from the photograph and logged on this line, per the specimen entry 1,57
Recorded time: 12,38
